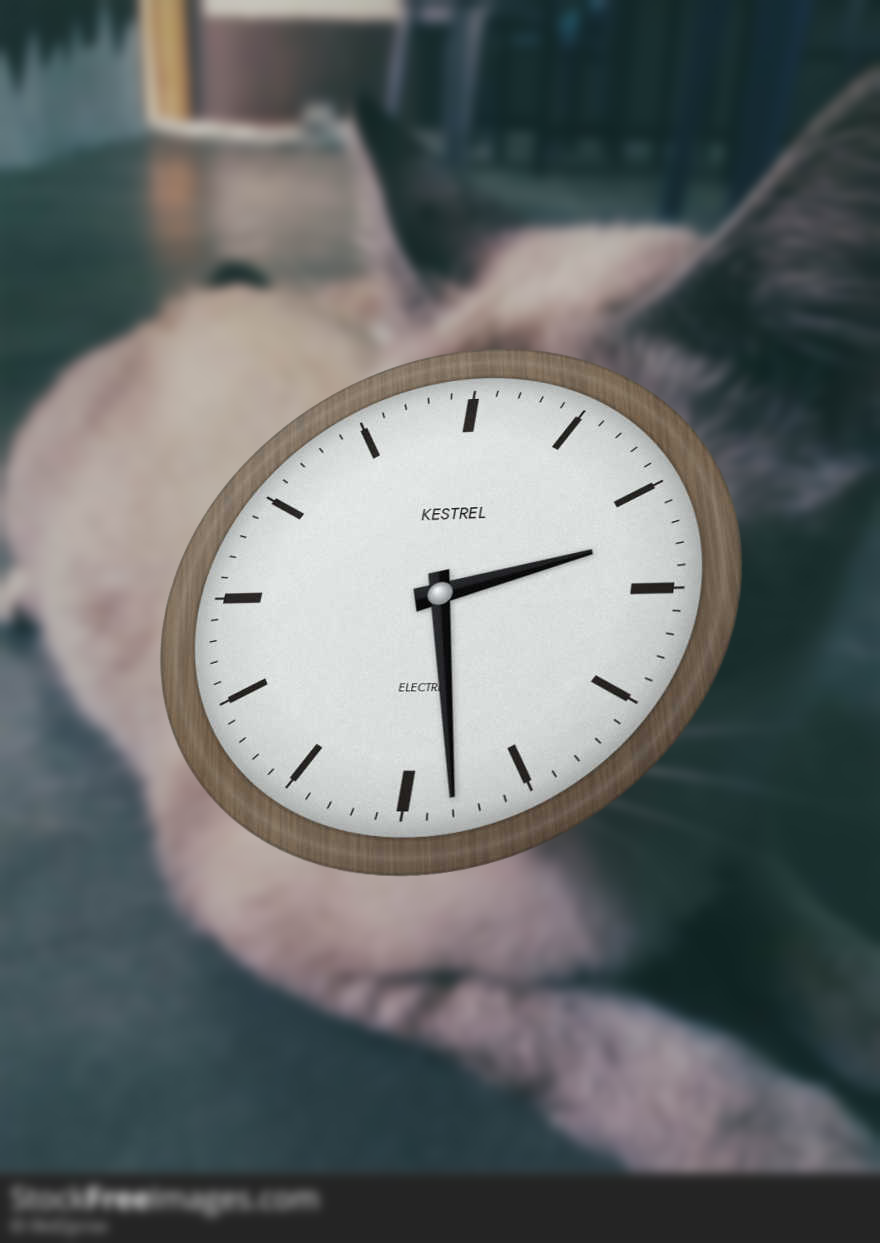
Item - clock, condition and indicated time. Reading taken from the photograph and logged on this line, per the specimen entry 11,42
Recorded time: 2,28
